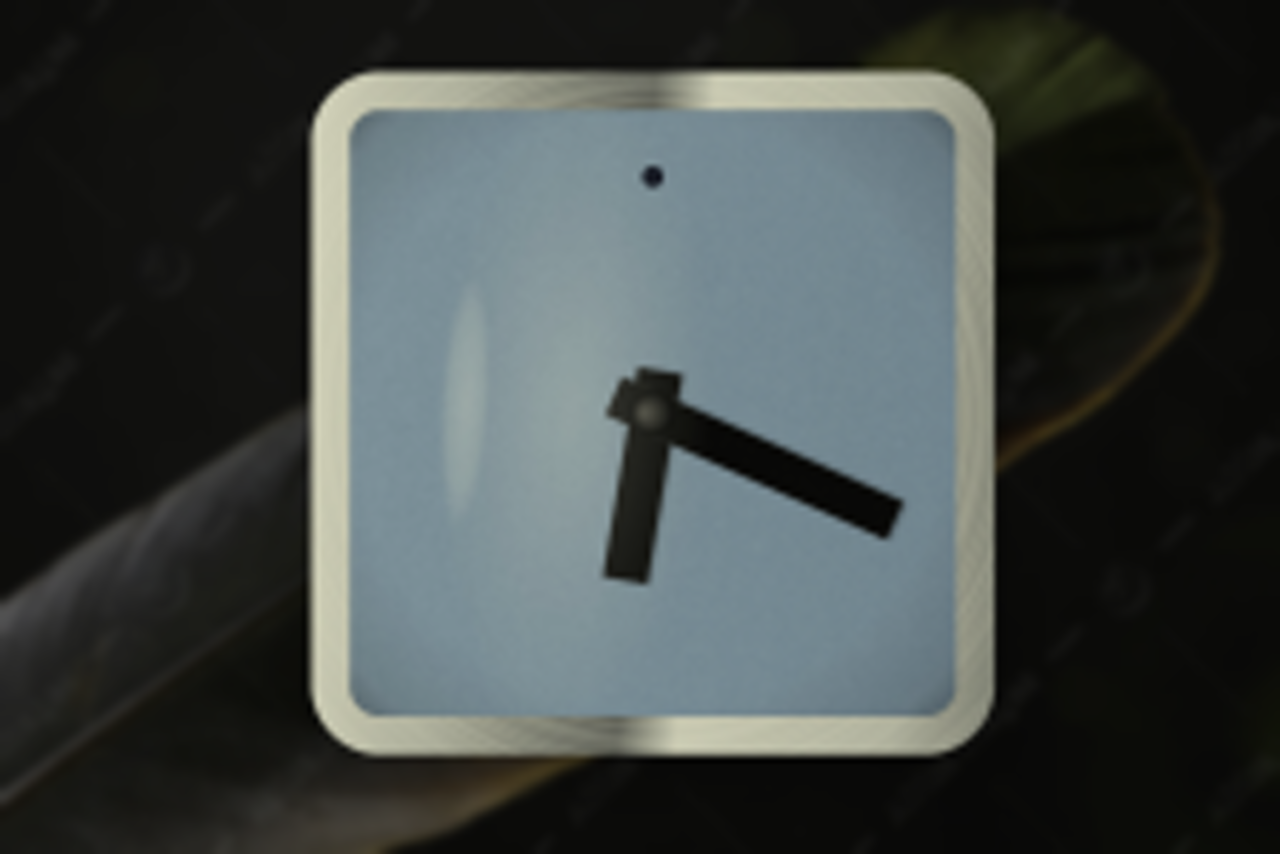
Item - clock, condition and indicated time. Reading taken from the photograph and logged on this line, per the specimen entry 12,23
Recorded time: 6,19
